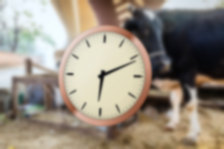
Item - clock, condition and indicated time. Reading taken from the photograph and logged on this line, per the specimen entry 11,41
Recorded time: 6,11
